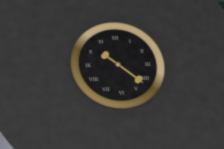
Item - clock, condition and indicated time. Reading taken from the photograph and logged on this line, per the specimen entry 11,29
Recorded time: 10,22
